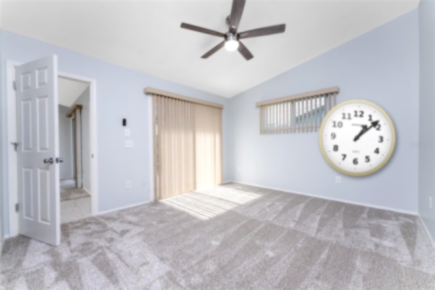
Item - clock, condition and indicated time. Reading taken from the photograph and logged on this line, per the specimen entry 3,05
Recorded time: 1,08
